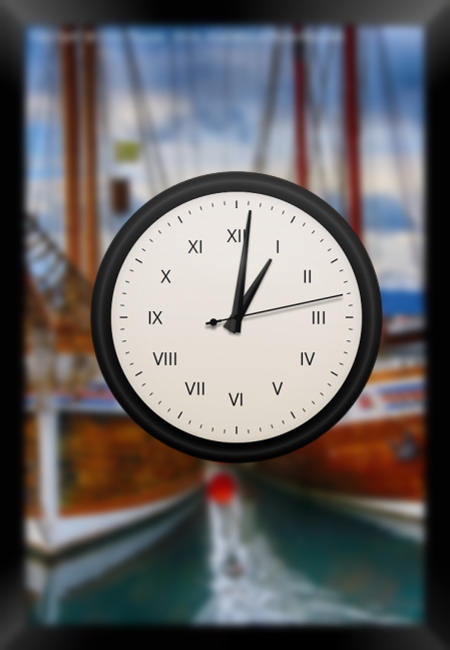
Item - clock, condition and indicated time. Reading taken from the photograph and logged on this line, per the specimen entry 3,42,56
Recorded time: 1,01,13
